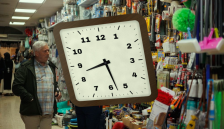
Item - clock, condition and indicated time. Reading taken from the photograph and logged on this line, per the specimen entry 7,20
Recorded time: 8,28
